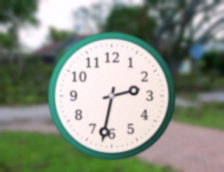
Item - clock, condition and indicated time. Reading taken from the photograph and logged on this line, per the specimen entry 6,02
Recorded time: 2,32
